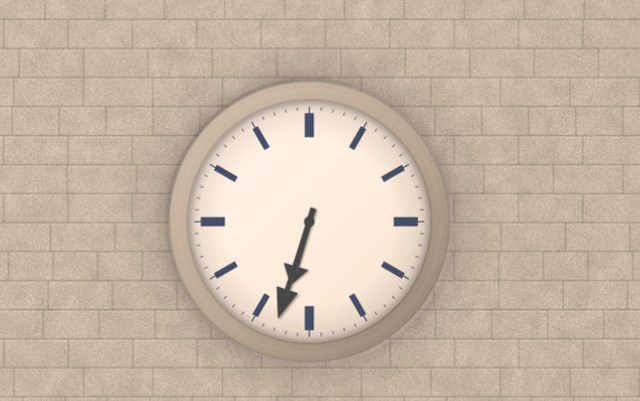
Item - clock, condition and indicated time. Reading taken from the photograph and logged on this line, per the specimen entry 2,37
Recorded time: 6,33
